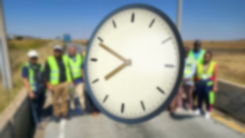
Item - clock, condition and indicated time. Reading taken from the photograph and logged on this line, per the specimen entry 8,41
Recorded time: 7,49
